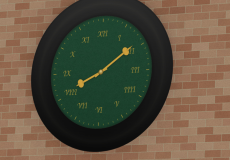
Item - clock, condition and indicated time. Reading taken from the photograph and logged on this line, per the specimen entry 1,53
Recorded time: 8,09
